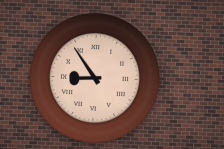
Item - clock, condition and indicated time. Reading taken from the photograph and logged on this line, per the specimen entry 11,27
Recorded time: 8,54
